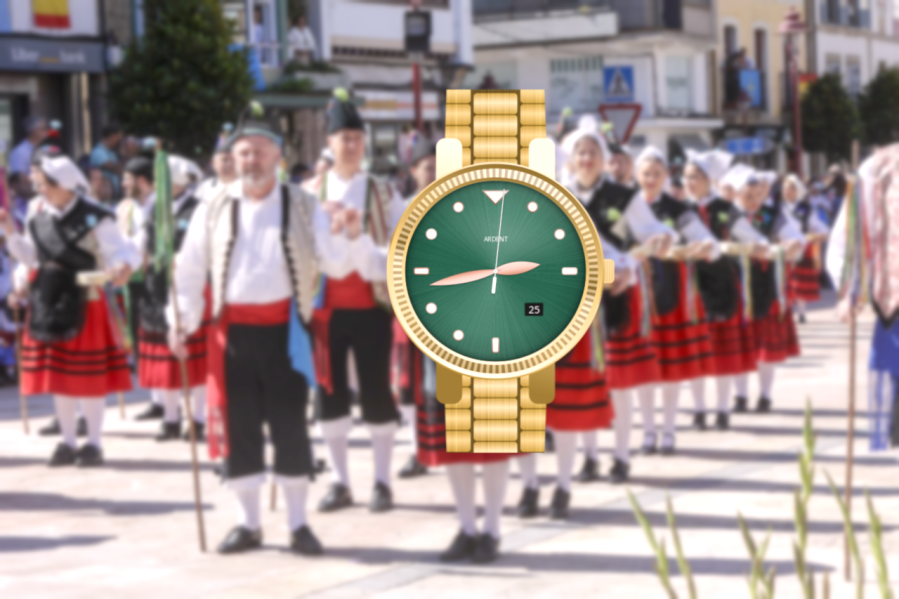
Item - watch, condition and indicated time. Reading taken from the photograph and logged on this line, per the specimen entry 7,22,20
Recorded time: 2,43,01
